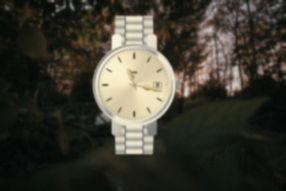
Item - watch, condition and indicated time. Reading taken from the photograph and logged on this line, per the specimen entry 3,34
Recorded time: 11,17
